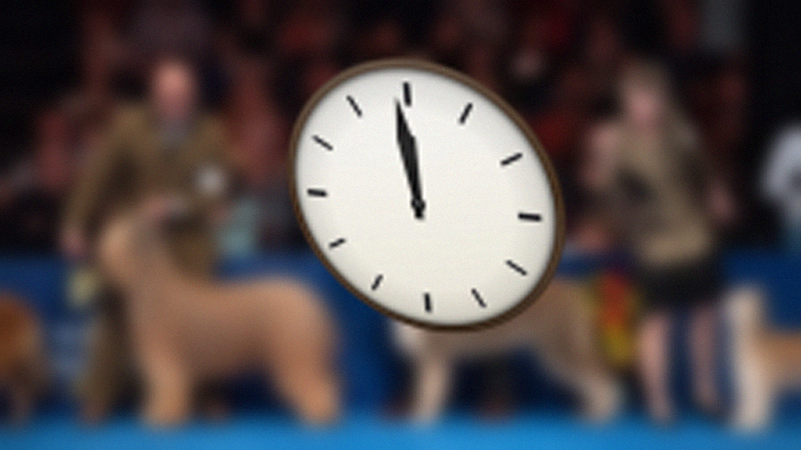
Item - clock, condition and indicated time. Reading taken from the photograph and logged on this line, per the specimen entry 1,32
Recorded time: 11,59
